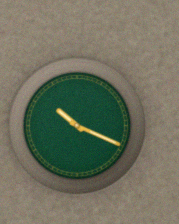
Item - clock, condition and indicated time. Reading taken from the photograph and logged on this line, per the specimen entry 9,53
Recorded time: 10,19
